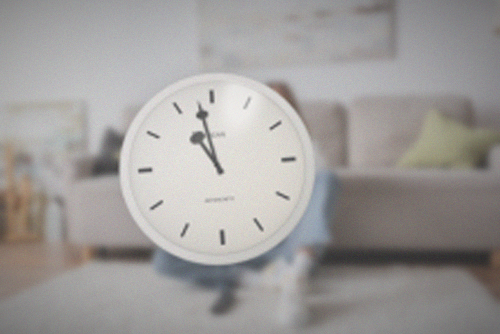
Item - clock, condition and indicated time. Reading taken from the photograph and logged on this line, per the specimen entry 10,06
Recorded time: 10,58
